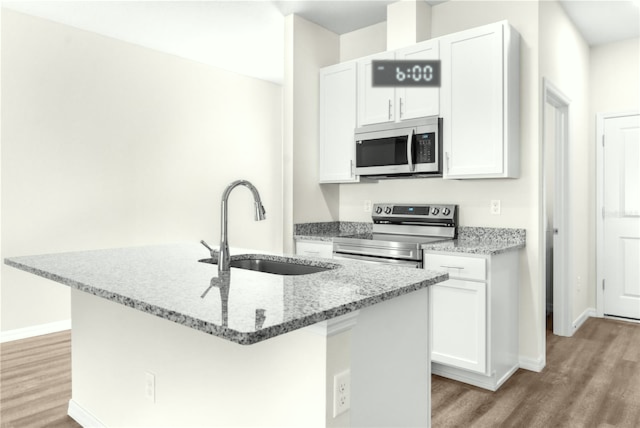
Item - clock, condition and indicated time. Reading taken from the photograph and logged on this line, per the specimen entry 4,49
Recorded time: 6,00
